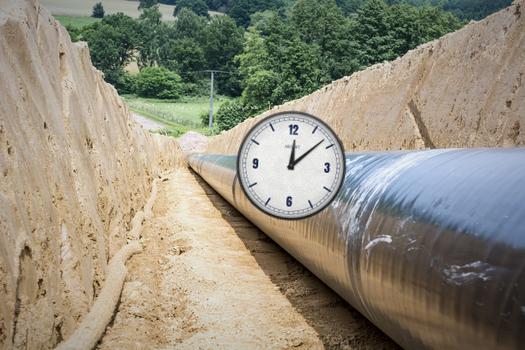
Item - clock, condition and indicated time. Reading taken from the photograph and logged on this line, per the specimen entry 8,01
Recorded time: 12,08
